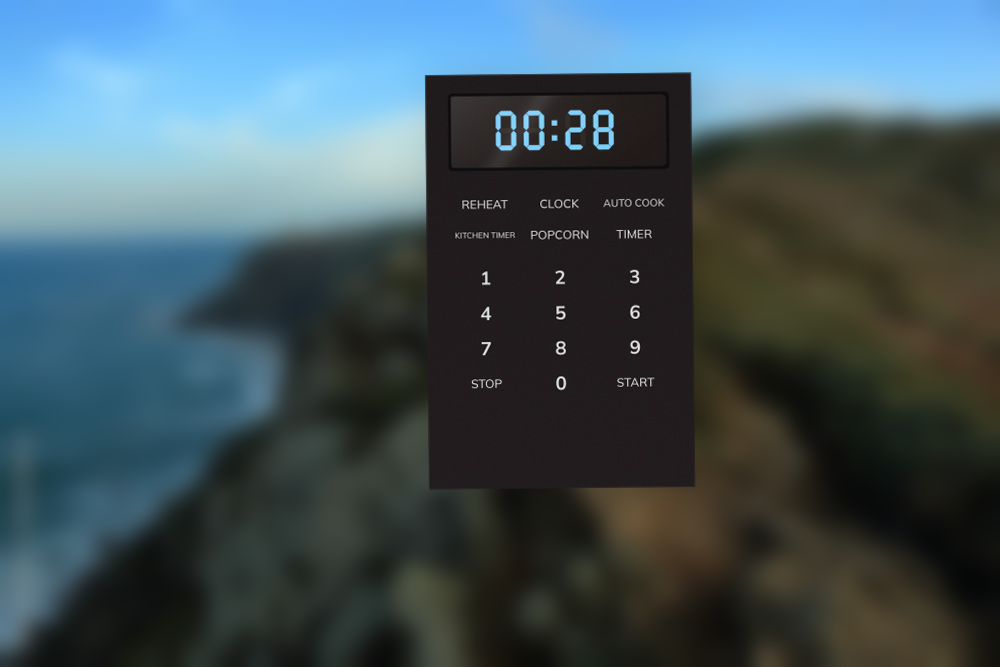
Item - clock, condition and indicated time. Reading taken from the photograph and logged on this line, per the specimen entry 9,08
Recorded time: 0,28
